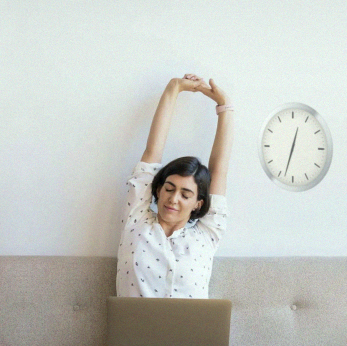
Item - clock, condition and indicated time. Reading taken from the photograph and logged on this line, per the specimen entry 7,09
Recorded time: 12,33
